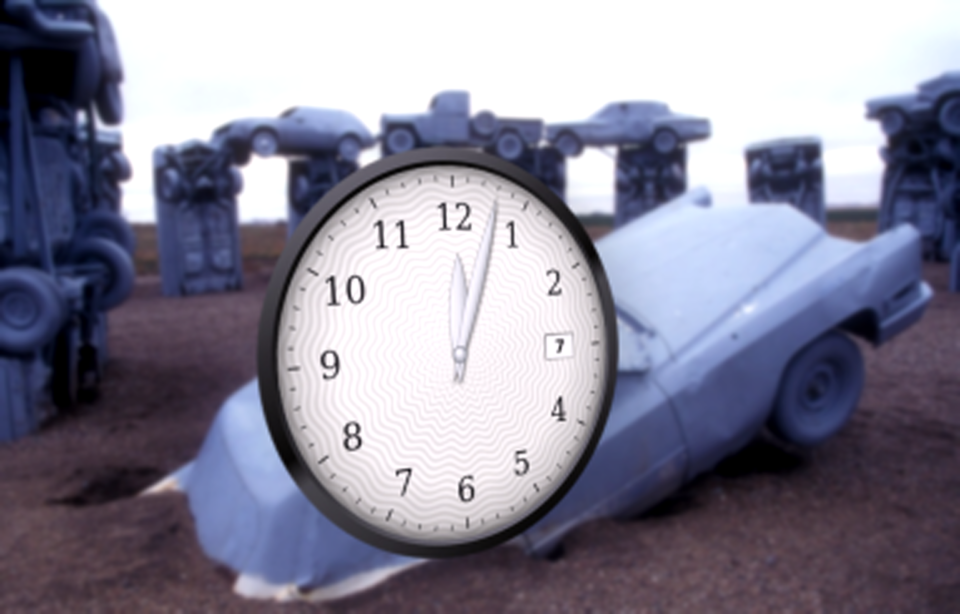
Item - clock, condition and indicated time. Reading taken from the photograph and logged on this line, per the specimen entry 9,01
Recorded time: 12,03
